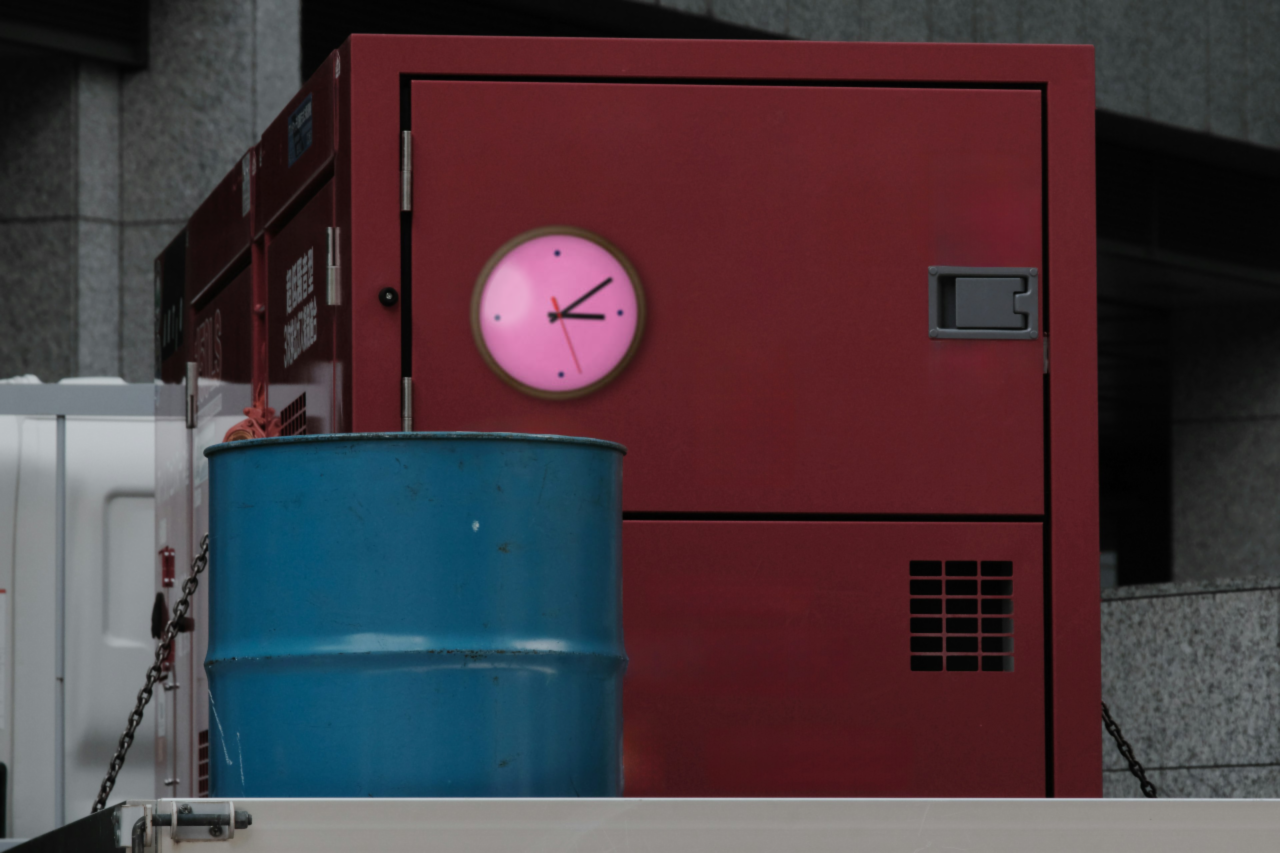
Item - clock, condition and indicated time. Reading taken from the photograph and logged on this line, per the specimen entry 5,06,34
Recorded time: 3,09,27
